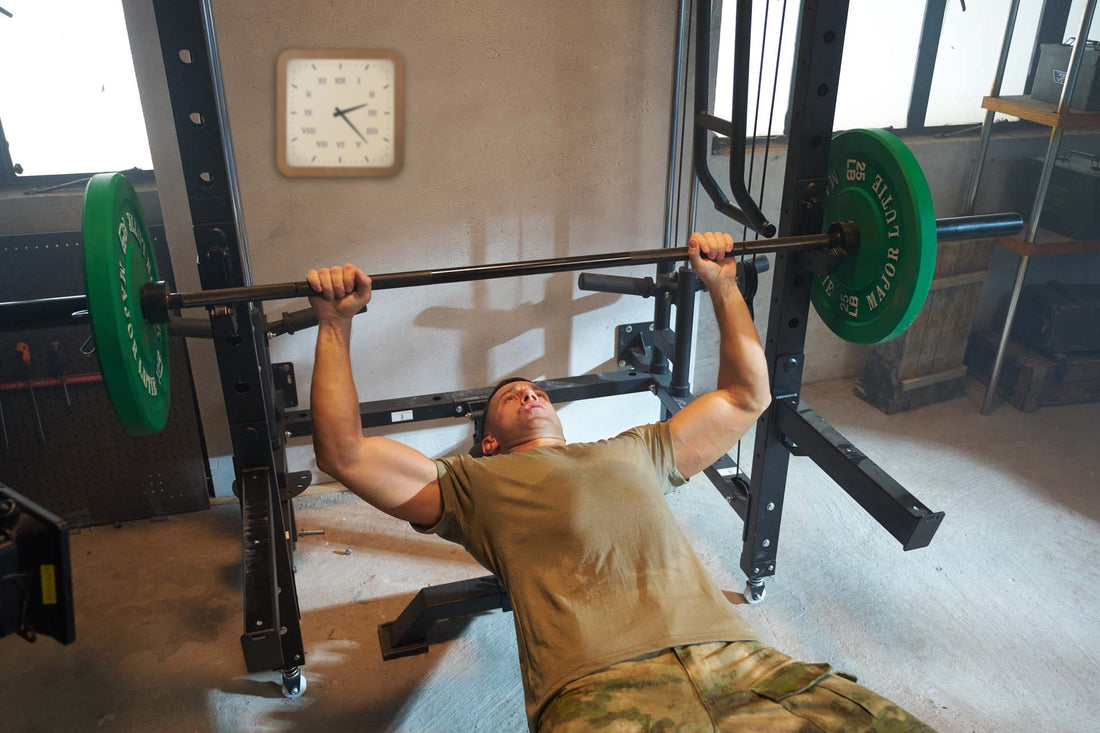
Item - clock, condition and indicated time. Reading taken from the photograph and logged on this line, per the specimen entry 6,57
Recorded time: 2,23
